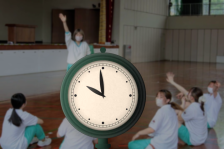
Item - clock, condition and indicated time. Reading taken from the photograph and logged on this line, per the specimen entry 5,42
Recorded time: 9,59
